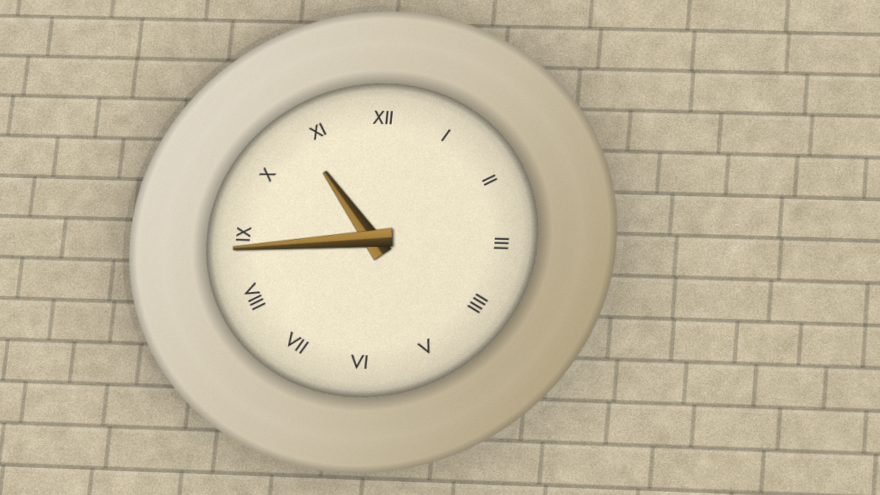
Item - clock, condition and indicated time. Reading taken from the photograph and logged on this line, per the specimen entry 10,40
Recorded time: 10,44
